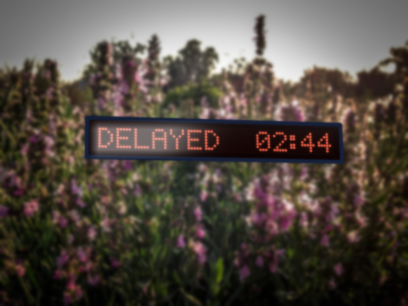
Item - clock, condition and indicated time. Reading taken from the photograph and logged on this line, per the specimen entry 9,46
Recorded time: 2,44
